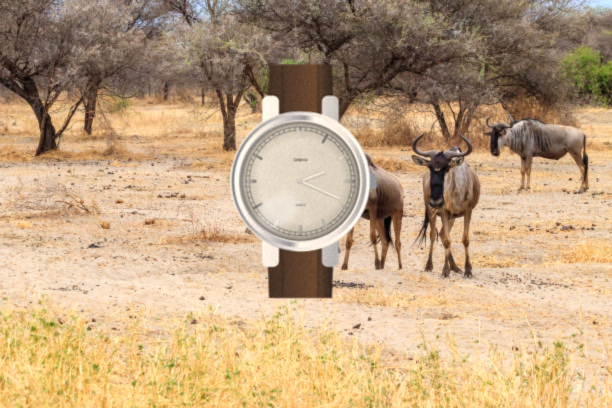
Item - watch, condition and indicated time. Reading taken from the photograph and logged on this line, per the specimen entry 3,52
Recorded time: 2,19
